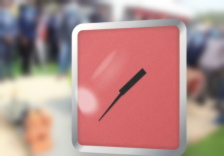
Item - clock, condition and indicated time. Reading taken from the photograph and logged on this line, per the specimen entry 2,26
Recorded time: 1,37
